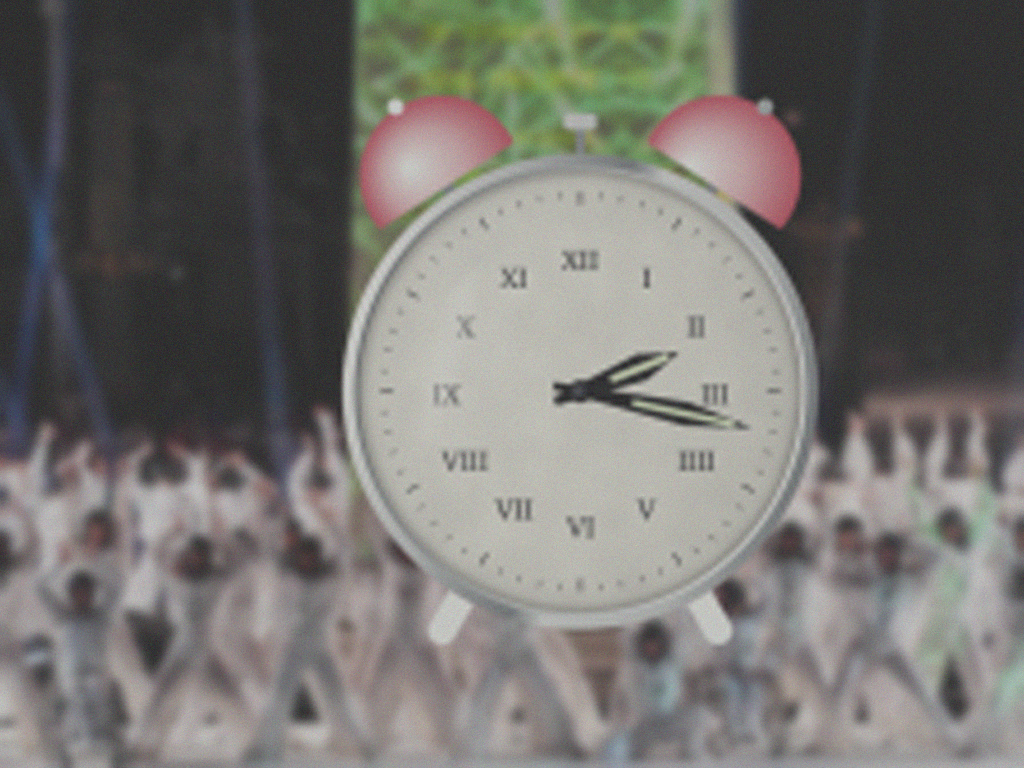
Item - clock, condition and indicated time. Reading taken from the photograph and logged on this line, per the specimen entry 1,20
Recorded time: 2,17
